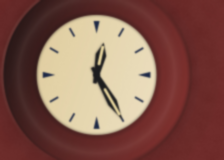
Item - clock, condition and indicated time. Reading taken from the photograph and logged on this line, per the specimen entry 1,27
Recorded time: 12,25
